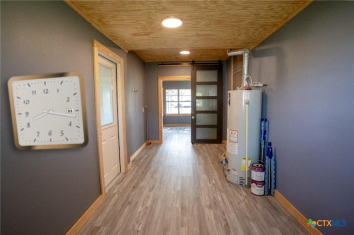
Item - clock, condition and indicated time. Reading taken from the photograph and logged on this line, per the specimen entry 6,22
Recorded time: 8,17
